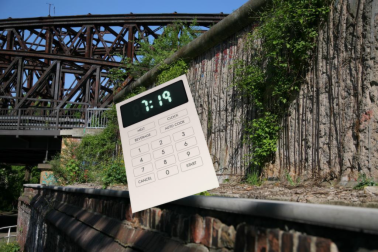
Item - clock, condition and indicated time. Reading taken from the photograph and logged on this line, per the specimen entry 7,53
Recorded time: 7,19
